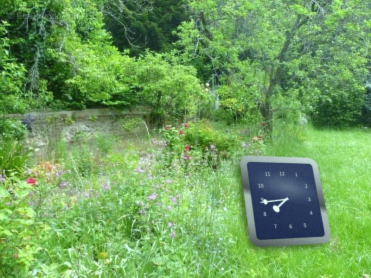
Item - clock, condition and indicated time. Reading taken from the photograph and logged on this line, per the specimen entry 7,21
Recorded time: 7,44
